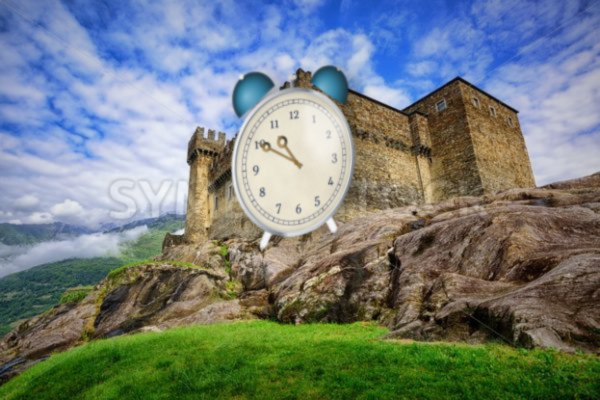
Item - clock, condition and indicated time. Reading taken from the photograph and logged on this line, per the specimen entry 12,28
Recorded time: 10,50
